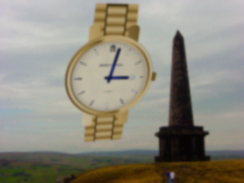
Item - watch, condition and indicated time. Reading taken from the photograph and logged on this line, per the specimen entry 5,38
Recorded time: 3,02
